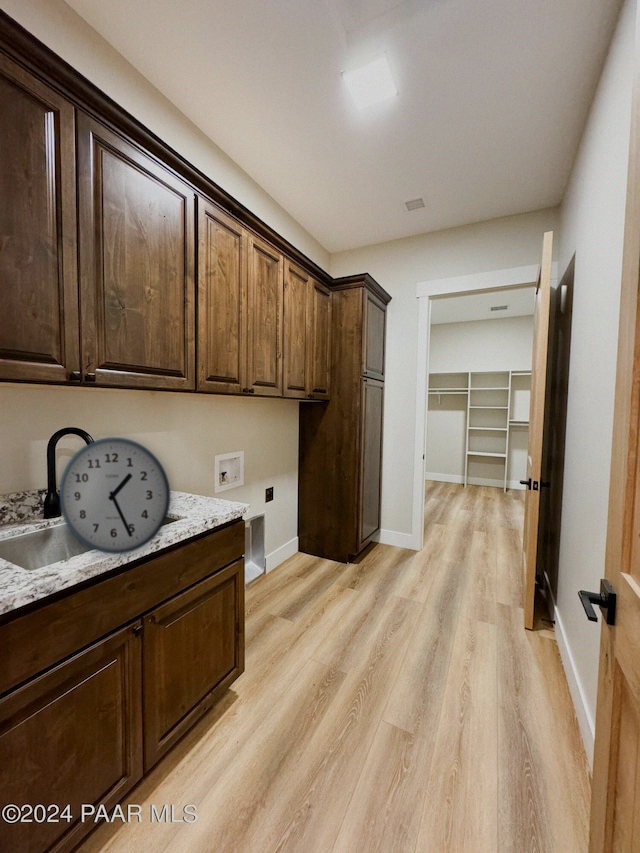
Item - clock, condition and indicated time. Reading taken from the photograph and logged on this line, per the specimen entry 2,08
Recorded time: 1,26
